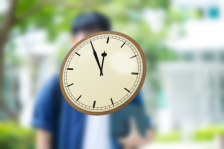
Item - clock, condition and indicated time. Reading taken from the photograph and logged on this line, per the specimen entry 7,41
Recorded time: 11,55
